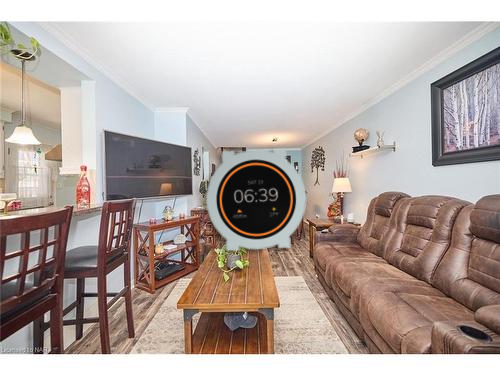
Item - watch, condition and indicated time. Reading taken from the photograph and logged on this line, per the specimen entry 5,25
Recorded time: 6,39
